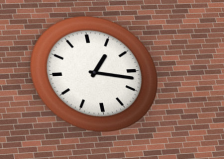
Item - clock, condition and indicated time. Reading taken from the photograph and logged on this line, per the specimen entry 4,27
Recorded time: 1,17
